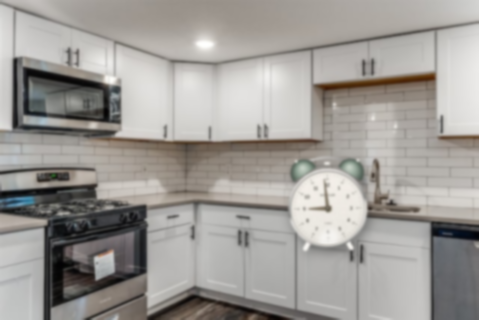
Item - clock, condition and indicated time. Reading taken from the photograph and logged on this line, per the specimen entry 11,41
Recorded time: 8,59
